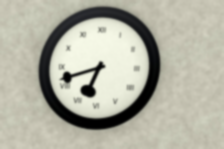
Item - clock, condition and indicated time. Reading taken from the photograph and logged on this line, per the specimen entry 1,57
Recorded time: 6,42
